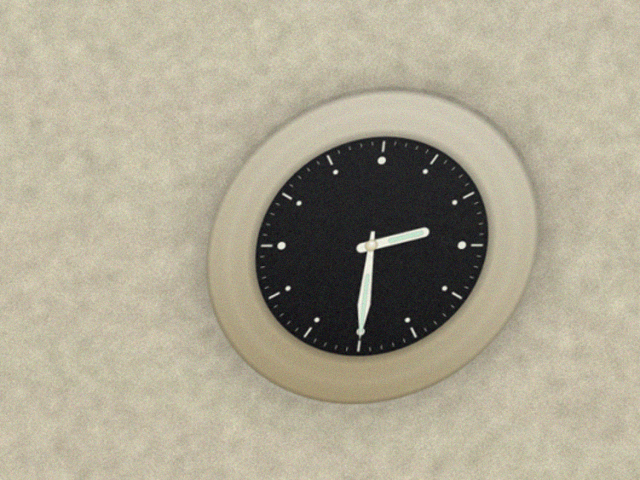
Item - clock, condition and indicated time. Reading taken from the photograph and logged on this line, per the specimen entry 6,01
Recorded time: 2,30
